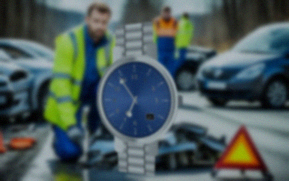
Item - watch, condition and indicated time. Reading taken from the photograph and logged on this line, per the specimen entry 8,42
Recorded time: 6,54
